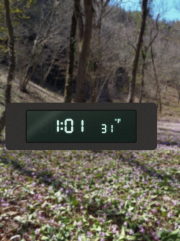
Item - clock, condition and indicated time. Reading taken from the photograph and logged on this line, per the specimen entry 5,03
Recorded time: 1,01
